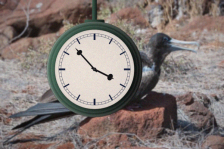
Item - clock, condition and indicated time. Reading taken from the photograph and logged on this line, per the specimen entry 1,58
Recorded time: 3,53
